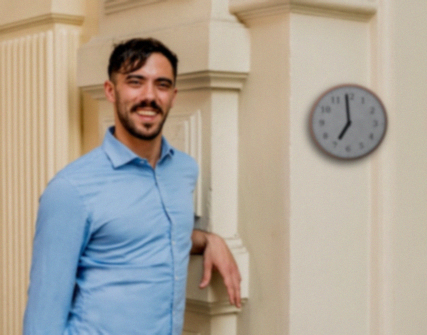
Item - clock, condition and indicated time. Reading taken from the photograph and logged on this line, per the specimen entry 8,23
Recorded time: 6,59
